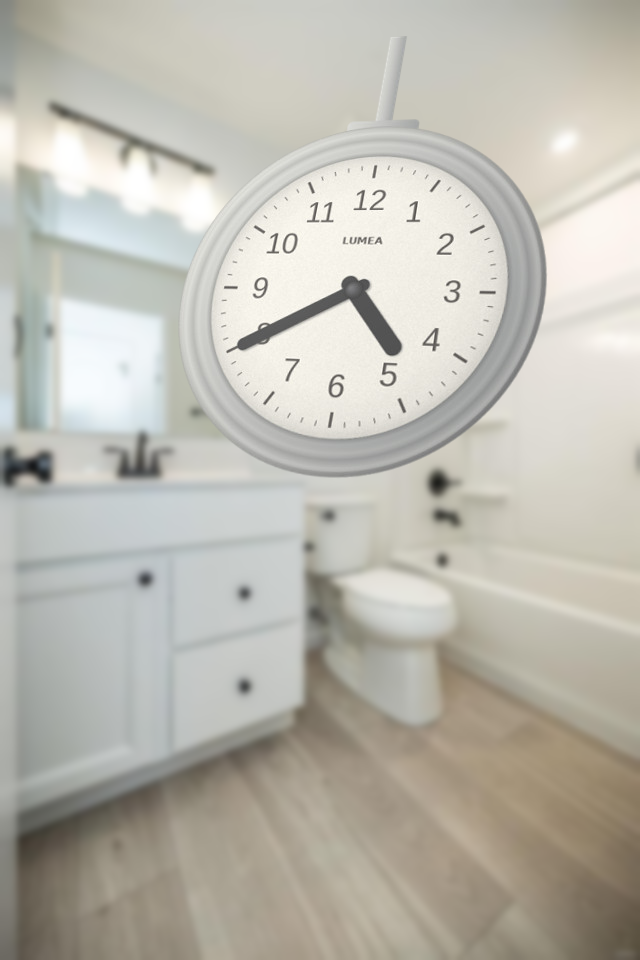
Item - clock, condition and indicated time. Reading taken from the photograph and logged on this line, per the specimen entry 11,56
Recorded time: 4,40
